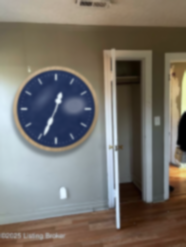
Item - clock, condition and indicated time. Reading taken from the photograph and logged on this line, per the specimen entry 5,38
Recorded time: 12,34
